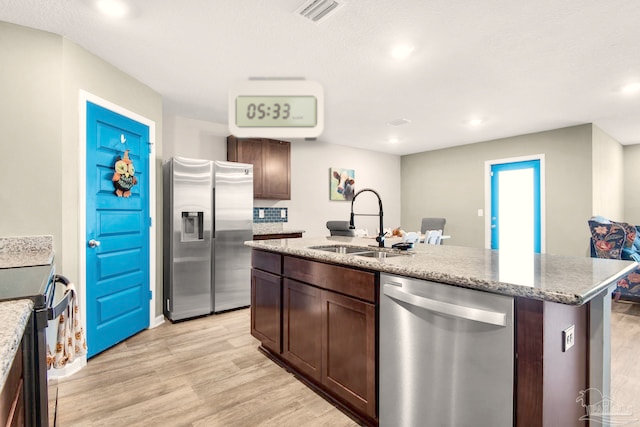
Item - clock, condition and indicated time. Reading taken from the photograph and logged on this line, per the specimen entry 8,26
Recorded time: 5,33
